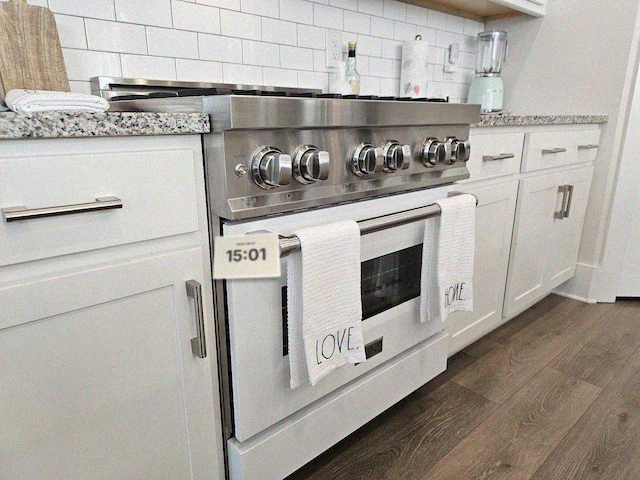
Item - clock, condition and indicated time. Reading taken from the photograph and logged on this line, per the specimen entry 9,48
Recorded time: 15,01
